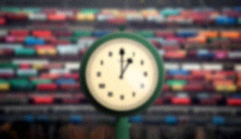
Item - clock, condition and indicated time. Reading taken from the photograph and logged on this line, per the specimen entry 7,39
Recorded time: 1,00
